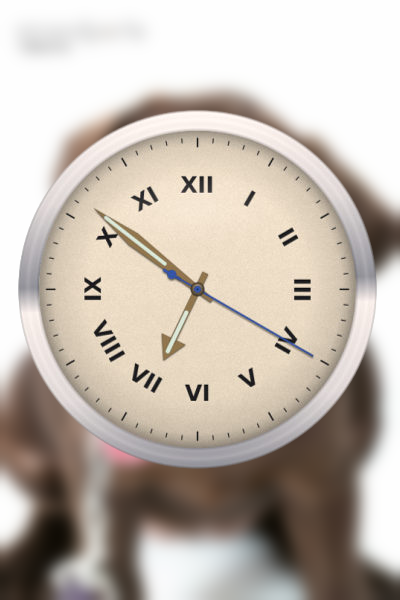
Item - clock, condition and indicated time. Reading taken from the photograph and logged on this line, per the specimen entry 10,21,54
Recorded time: 6,51,20
